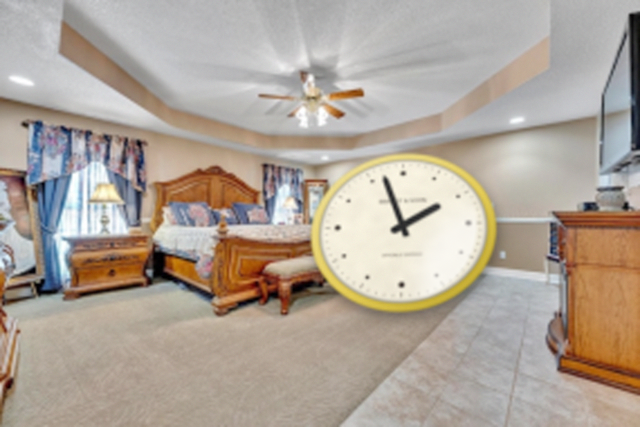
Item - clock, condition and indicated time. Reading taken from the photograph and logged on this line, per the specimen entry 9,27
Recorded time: 1,57
